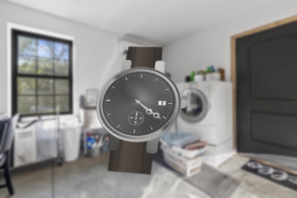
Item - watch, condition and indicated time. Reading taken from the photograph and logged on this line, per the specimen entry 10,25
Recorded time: 4,21
